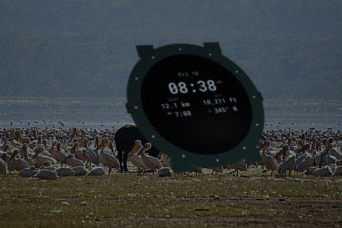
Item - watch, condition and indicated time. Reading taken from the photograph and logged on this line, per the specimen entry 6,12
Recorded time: 8,38
